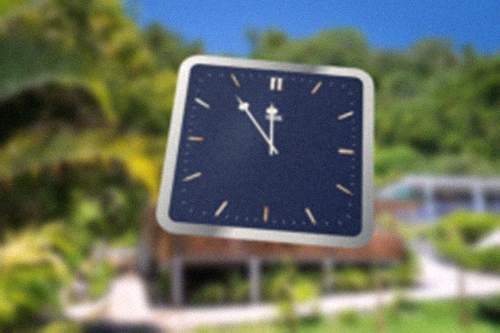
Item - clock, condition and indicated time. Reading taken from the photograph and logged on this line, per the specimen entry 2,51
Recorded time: 11,54
